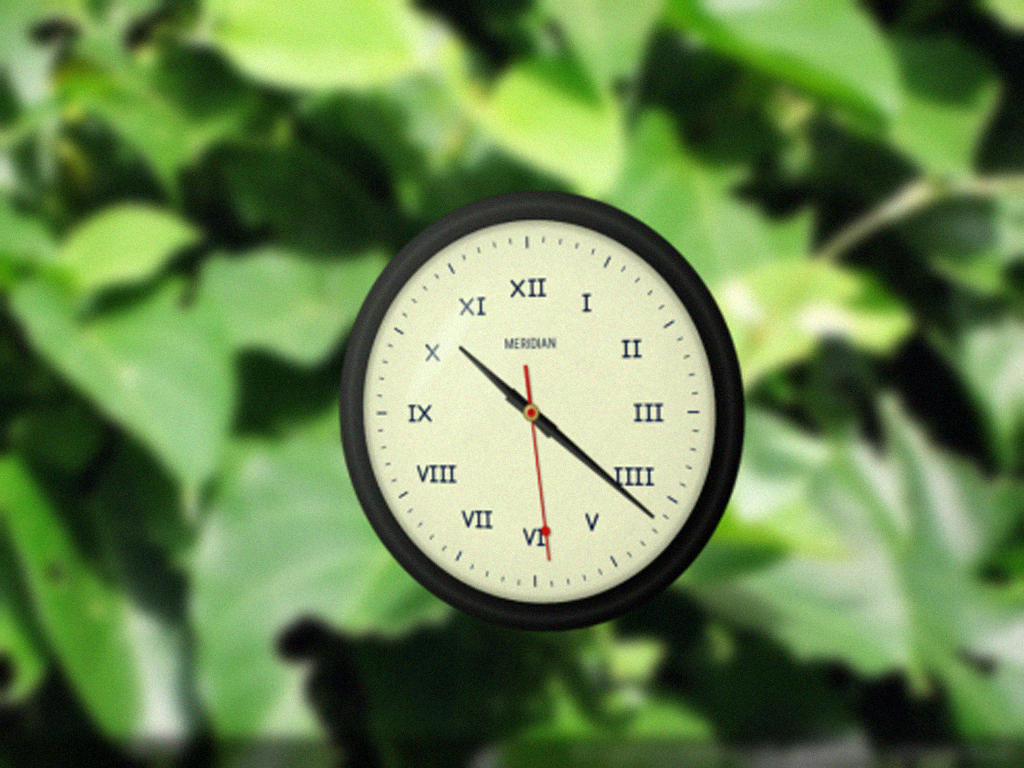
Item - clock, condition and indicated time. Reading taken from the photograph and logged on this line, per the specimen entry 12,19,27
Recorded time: 10,21,29
